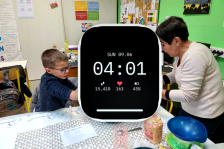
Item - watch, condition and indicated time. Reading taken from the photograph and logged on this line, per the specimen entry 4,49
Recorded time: 4,01
